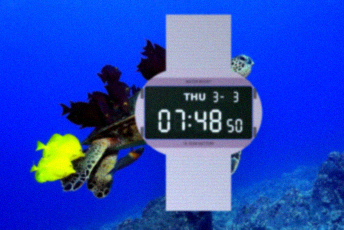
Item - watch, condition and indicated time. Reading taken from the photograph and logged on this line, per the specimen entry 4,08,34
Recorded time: 7,48,50
